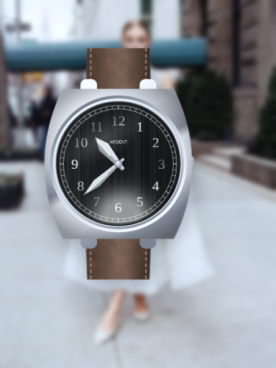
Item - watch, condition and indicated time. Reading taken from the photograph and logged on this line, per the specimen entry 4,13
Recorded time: 10,38
